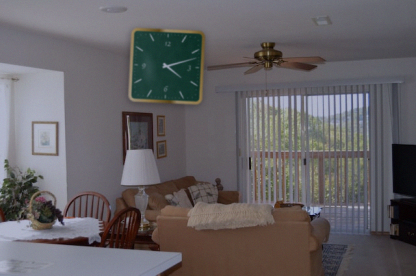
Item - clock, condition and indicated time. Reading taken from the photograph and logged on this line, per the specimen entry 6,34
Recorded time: 4,12
